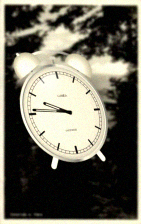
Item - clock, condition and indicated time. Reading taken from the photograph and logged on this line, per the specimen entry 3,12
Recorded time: 9,46
